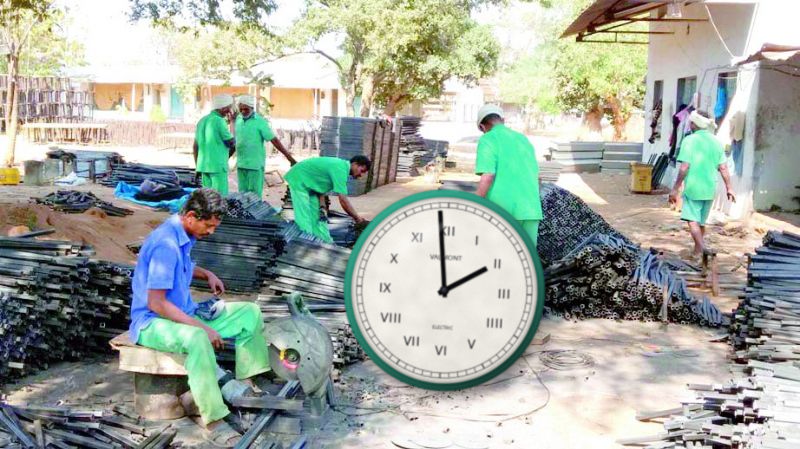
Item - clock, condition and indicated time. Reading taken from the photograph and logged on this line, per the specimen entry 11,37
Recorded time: 1,59
